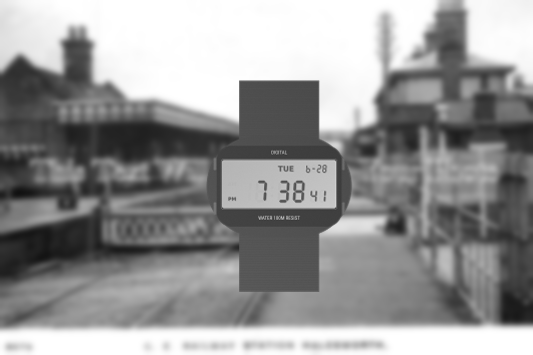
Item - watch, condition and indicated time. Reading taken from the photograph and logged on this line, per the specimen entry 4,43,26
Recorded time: 7,38,41
